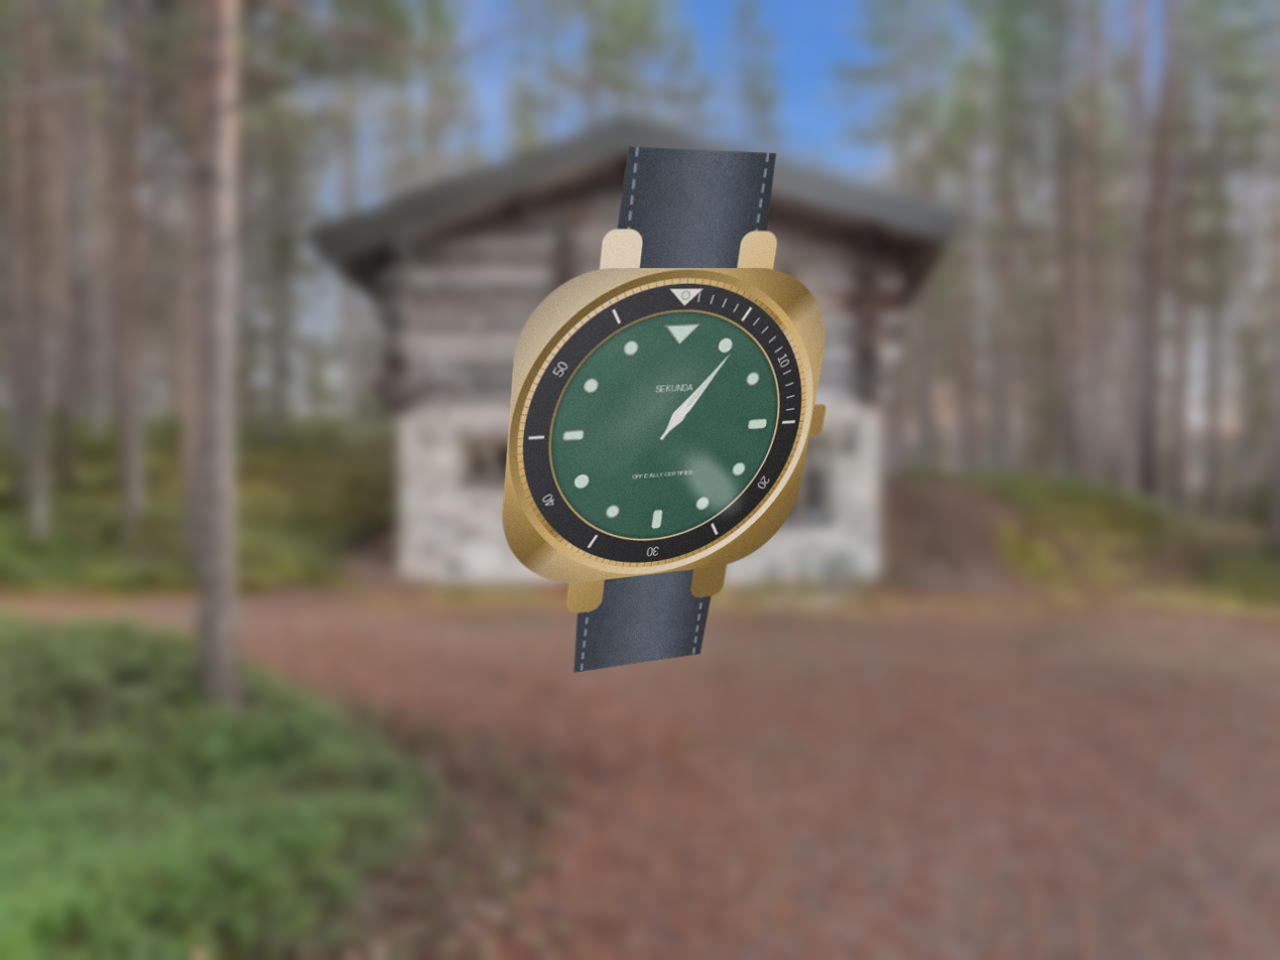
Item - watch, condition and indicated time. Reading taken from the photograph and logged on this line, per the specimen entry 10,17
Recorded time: 1,06
